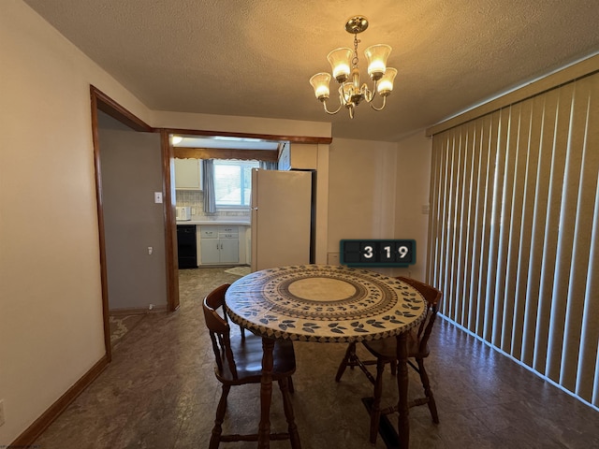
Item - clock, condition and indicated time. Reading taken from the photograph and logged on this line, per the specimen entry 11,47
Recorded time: 3,19
